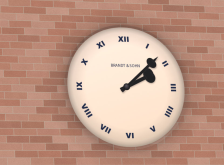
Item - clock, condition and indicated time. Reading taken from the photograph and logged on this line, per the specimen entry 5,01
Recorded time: 2,08
